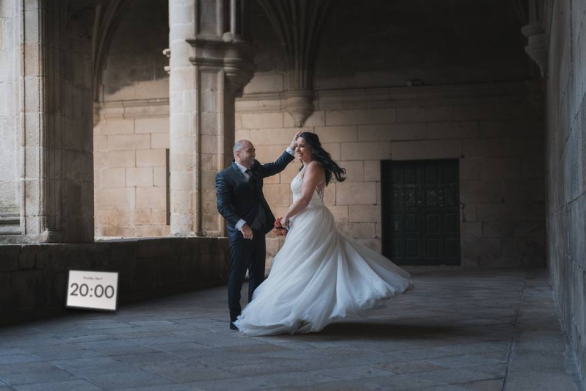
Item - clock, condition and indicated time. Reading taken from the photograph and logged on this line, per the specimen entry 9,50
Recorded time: 20,00
